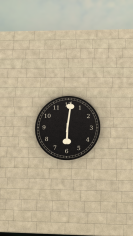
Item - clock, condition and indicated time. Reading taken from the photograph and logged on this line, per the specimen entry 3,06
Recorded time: 6,01
